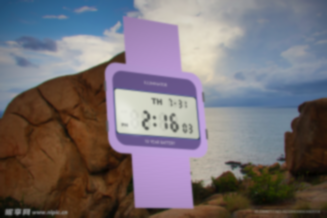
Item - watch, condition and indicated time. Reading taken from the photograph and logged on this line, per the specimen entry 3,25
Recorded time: 2,16
